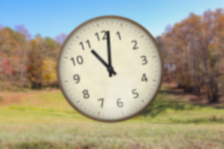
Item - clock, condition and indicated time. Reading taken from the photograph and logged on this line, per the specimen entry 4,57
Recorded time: 11,02
